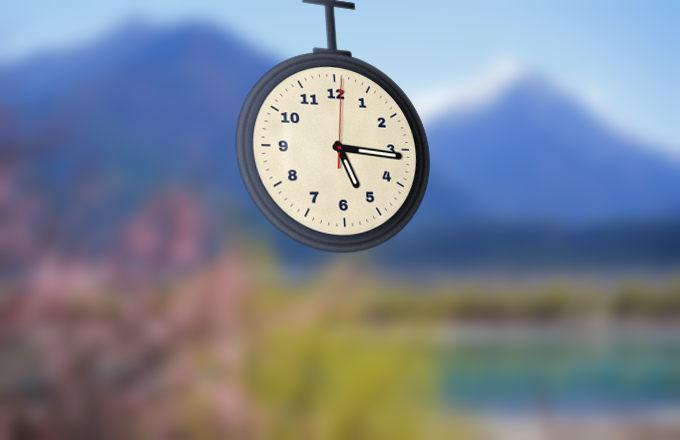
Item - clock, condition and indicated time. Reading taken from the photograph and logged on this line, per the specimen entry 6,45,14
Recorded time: 5,16,01
